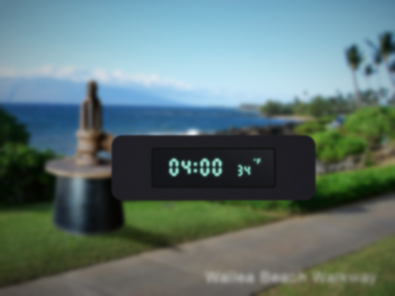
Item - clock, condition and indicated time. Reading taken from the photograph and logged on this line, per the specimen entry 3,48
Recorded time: 4,00
